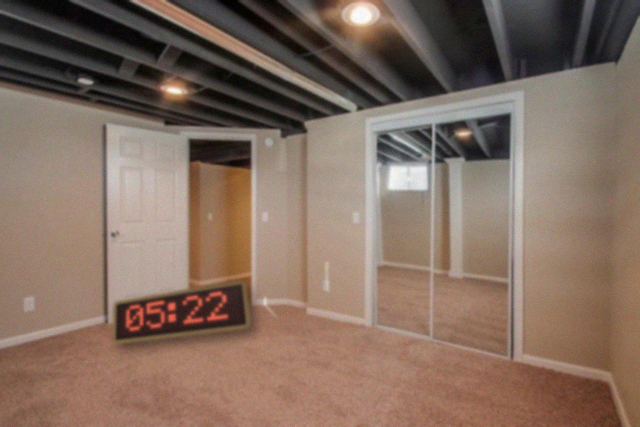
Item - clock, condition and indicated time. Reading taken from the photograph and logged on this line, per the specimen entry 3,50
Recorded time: 5,22
